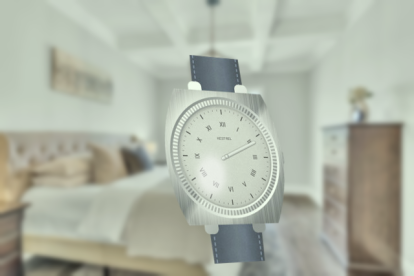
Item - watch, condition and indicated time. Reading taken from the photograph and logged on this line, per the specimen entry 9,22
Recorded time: 2,11
